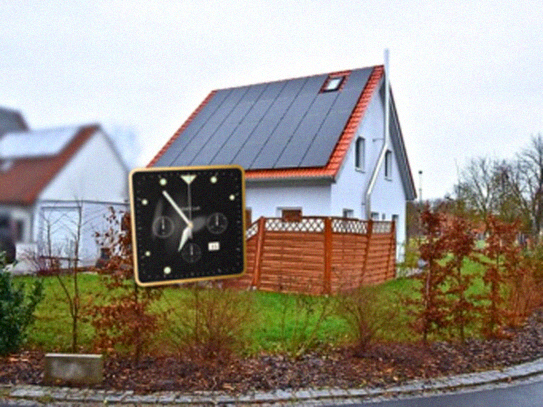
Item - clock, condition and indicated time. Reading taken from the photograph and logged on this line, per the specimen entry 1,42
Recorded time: 6,54
